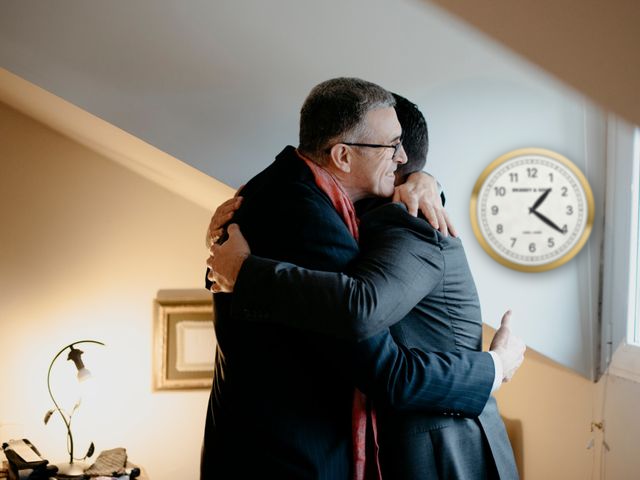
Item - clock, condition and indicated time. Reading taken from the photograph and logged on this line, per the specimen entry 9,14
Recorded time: 1,21
